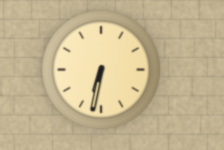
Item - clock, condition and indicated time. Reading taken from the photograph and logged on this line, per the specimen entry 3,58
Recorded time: 6,32
